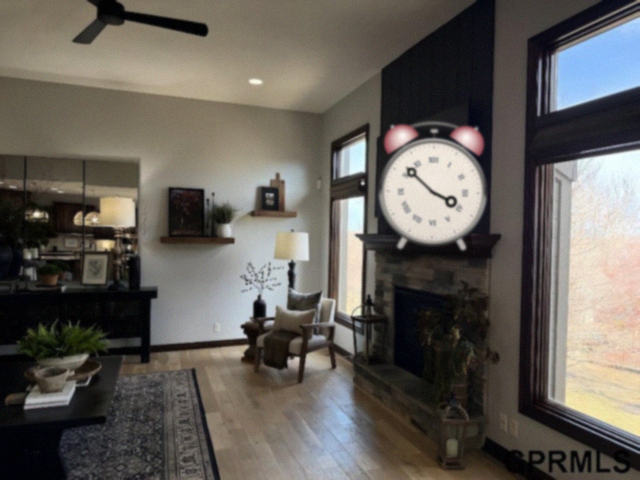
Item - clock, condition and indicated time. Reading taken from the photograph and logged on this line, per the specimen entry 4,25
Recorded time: 3,52
